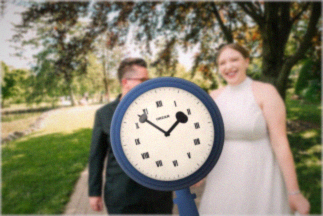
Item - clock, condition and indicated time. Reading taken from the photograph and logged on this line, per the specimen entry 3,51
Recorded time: 1,53
